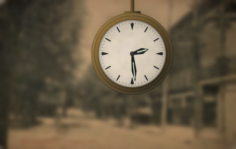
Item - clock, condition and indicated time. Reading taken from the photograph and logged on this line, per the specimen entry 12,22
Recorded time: 2,29
